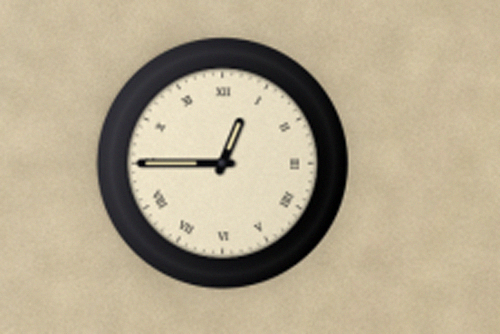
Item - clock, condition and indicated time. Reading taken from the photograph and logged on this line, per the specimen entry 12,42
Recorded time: 12,45
